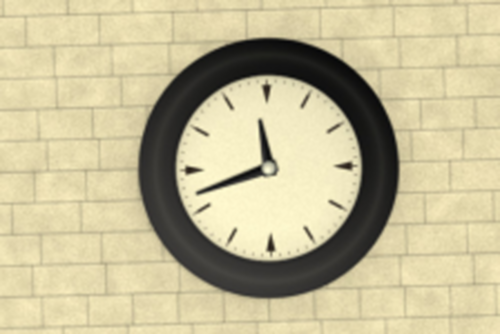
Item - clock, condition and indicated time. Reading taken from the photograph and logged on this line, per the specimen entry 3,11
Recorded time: 11,42
